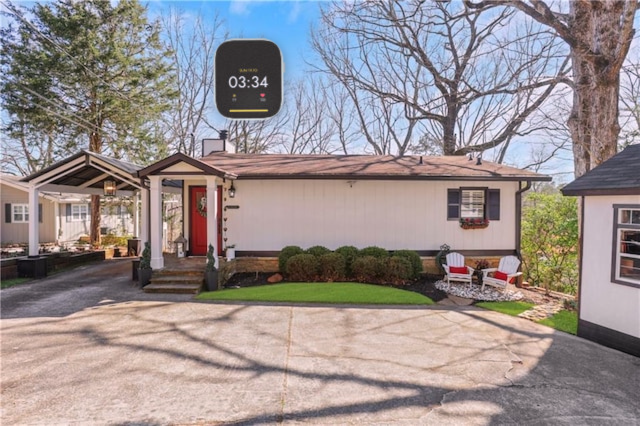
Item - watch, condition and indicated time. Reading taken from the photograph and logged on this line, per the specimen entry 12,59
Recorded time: 3,34
